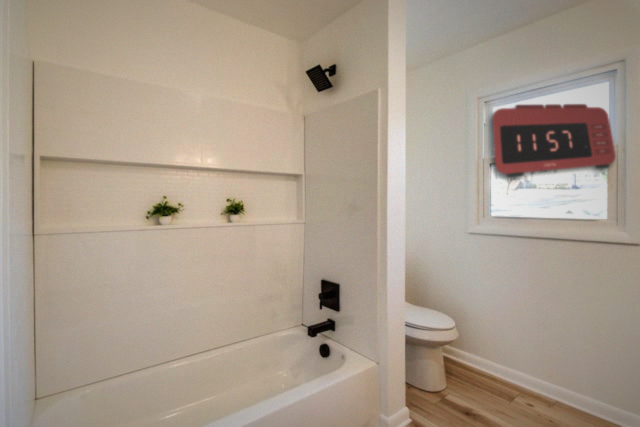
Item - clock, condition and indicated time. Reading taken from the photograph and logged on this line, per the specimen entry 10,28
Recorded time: 11,57
